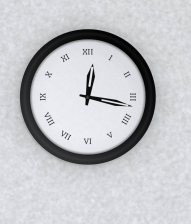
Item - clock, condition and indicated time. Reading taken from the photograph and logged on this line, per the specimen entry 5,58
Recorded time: 12,17
